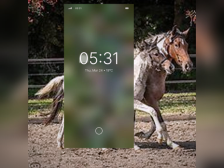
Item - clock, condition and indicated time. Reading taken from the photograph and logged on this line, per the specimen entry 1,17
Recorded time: 5,31
